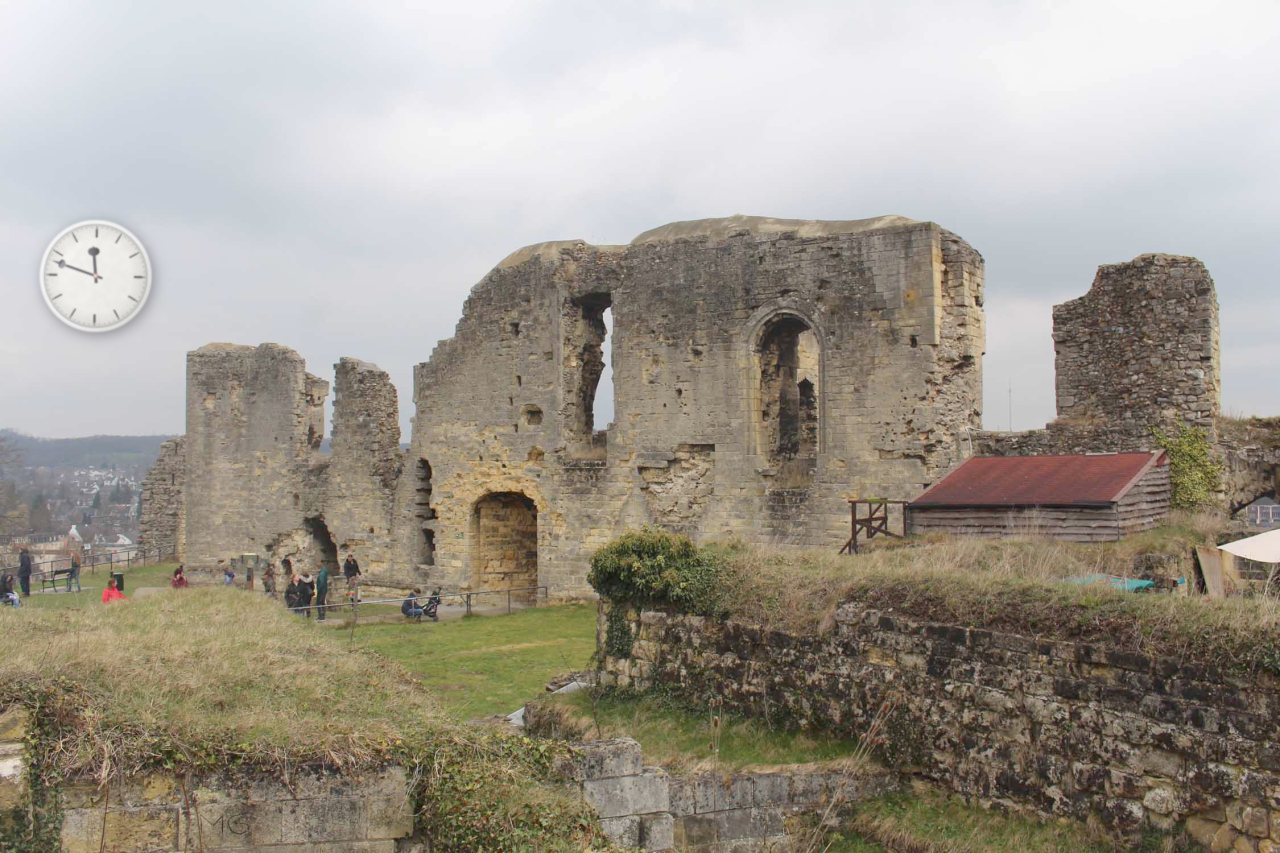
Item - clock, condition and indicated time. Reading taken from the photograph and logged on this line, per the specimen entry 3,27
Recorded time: 11,48
